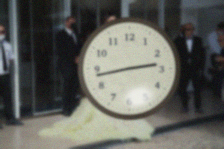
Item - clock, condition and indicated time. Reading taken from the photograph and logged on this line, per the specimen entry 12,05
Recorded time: 2,43
